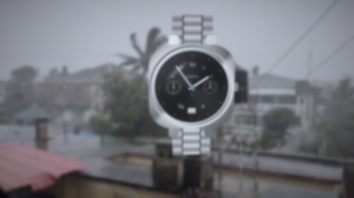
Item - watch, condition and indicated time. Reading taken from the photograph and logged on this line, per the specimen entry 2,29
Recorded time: 1,54
